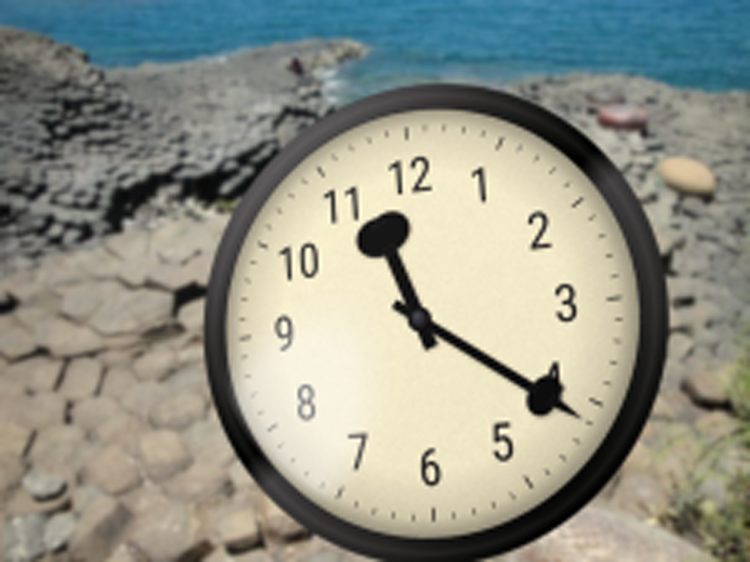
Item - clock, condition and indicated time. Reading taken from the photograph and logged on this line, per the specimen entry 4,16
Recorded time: 11,21
